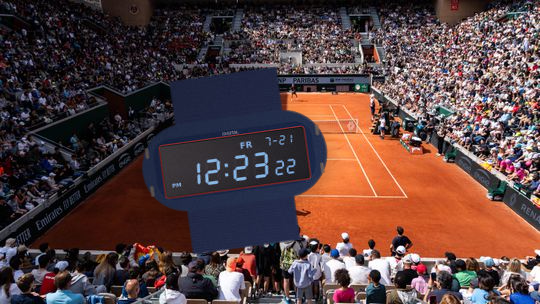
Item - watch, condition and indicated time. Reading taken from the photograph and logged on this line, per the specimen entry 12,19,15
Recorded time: 12,23,22
